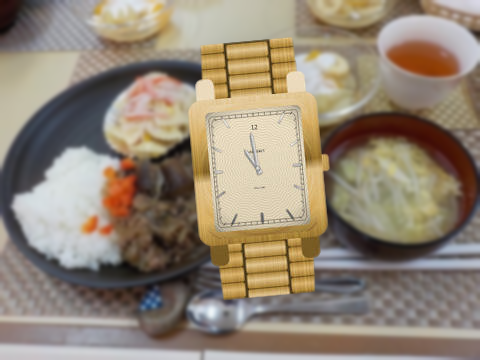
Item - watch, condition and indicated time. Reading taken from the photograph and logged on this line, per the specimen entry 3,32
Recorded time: 10,59
